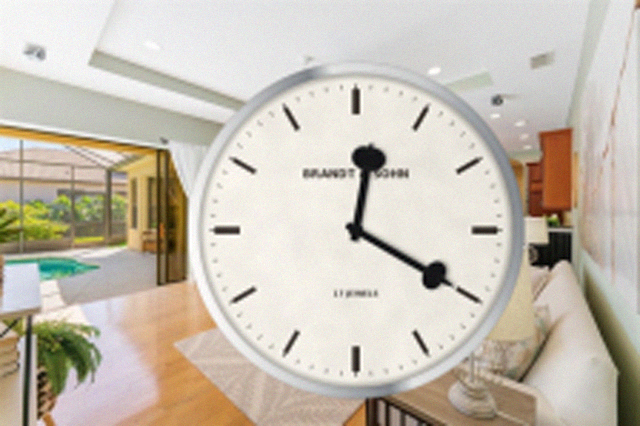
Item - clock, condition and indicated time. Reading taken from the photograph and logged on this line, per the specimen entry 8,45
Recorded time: 12,20
